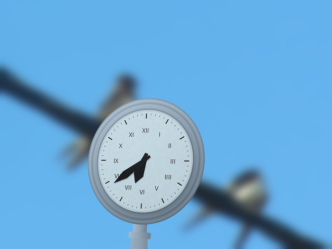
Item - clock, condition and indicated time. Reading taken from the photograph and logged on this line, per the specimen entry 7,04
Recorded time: 6,39
